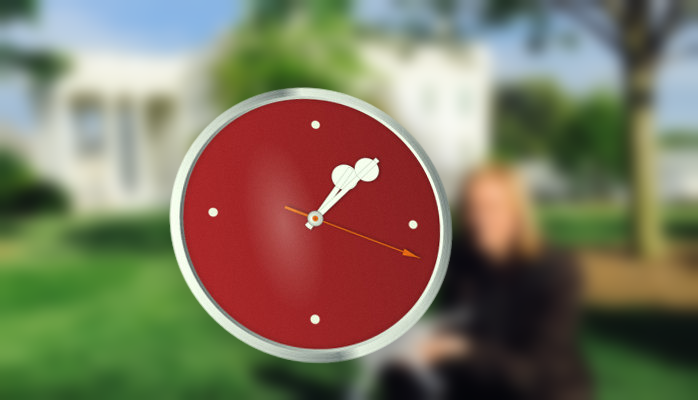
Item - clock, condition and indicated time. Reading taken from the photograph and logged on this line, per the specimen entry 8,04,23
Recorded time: 1,07,18
